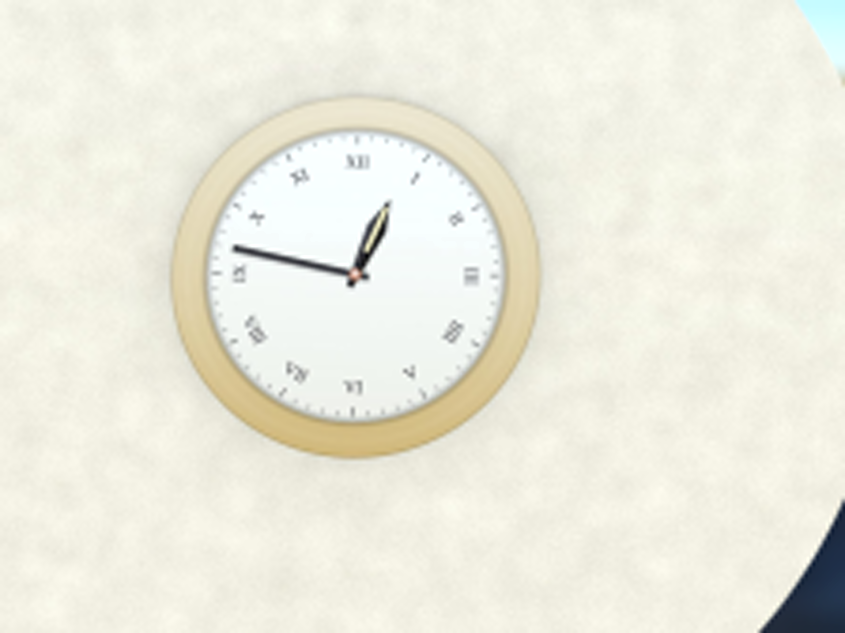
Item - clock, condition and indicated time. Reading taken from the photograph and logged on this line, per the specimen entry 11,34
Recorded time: 12,47
